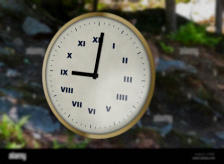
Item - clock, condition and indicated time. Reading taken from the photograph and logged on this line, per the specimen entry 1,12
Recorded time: 9,01
